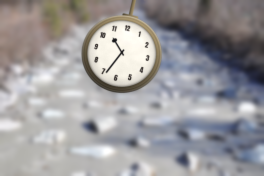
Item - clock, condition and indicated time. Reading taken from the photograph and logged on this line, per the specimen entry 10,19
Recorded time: 10,34
